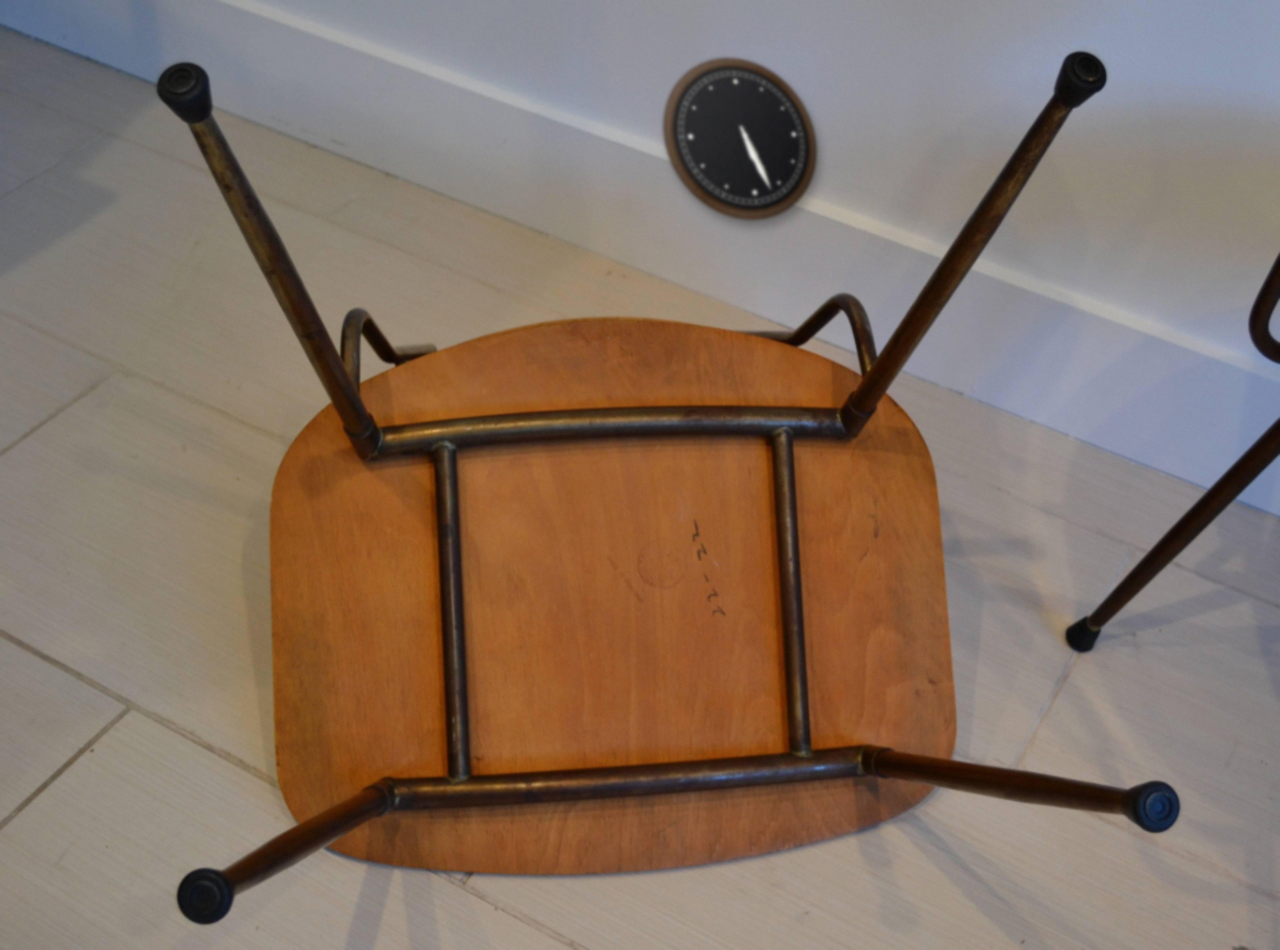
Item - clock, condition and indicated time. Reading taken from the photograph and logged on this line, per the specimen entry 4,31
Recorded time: 5,27
